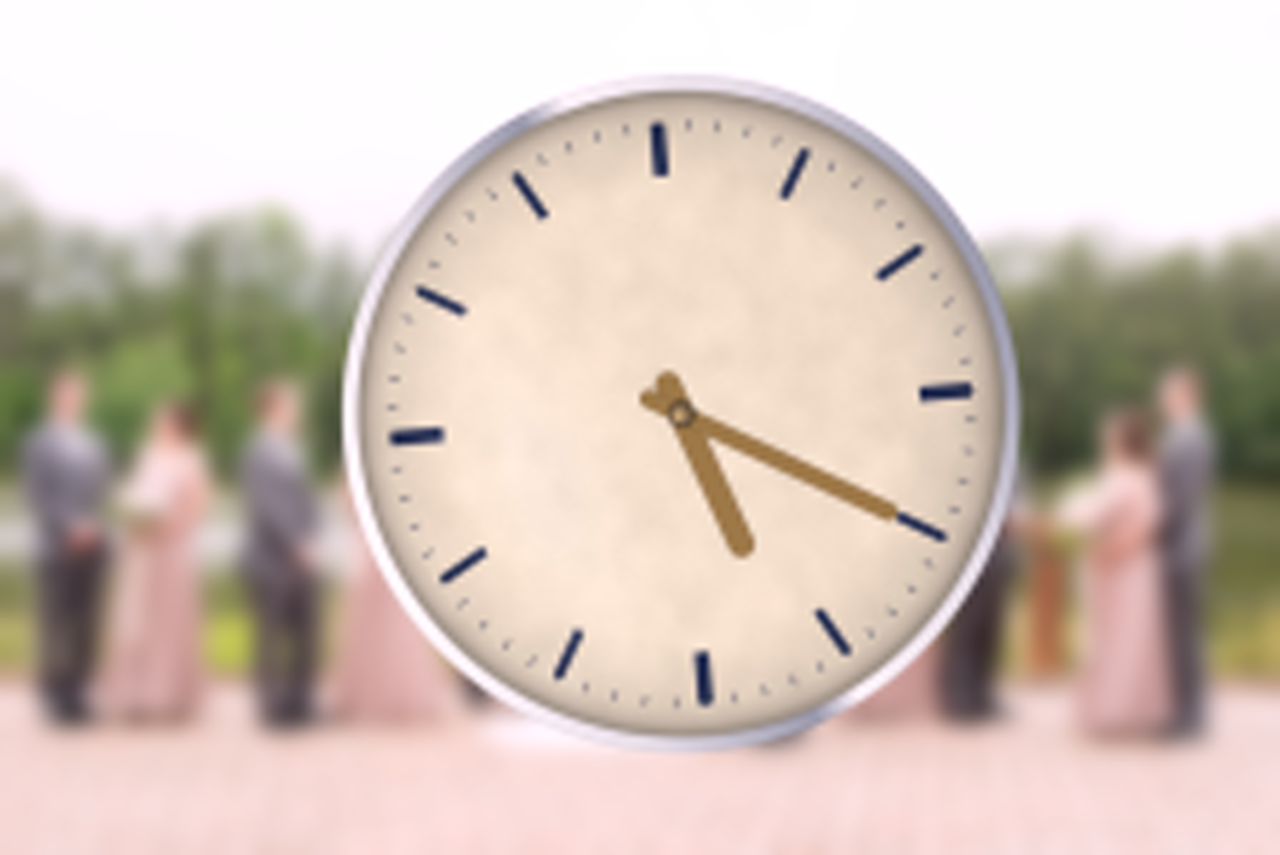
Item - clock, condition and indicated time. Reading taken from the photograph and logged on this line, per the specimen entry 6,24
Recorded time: 5,20
